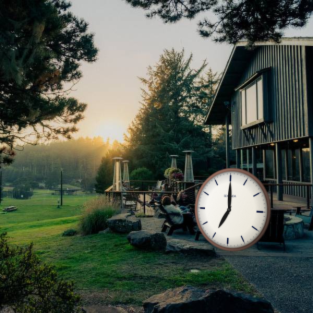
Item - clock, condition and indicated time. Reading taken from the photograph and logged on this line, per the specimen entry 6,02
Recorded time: 7,00
